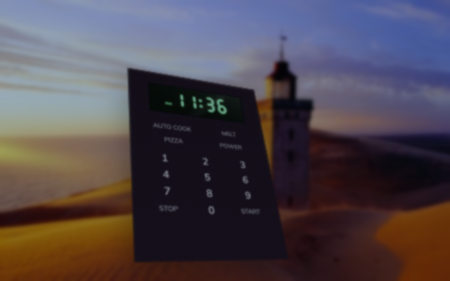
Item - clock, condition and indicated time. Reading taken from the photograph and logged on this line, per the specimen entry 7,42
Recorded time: 11,36
